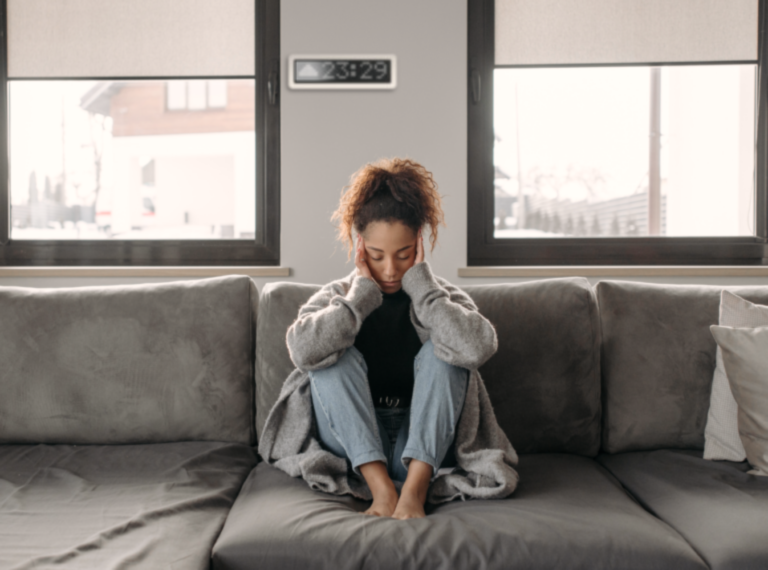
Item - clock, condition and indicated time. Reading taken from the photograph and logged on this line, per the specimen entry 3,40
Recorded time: 23,29
